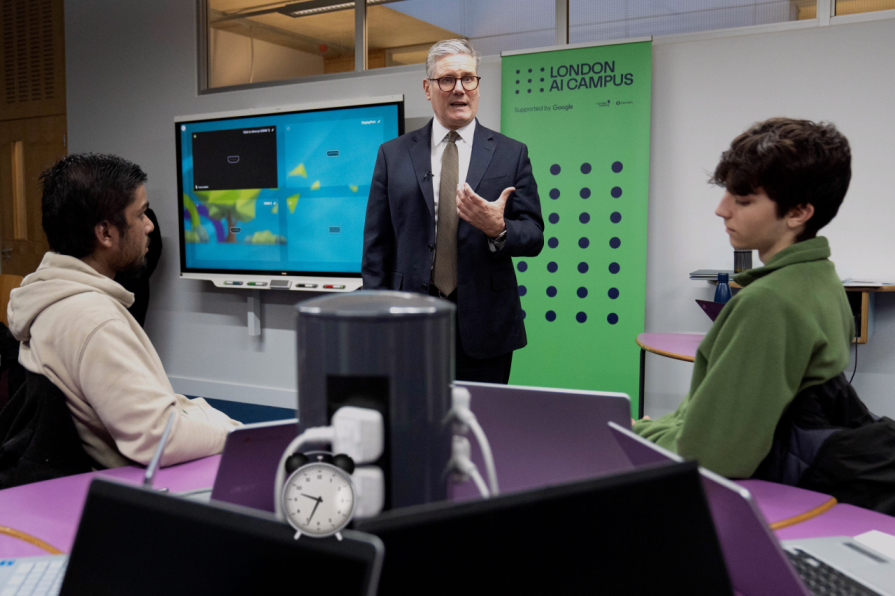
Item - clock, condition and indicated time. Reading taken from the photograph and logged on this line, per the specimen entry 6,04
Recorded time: 9,34
